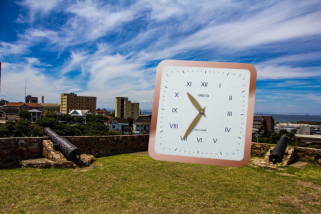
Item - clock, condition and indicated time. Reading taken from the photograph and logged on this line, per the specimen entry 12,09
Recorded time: 10,35
